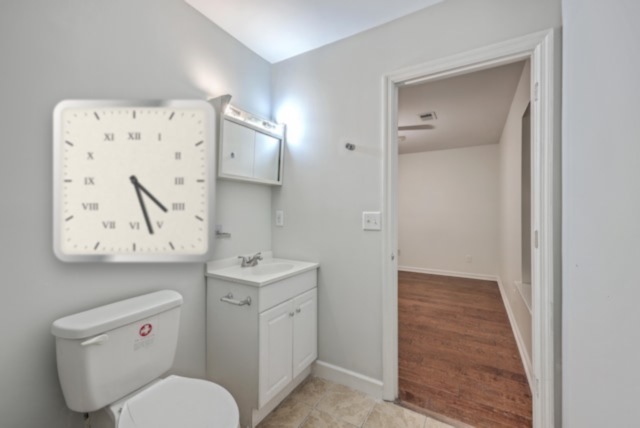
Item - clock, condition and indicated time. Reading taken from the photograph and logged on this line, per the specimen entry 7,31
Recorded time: 4,27
